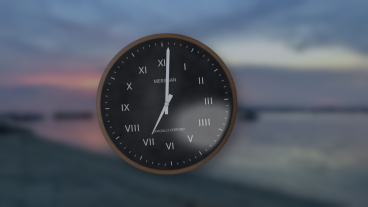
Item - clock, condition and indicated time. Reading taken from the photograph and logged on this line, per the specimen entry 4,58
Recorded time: 7,01
